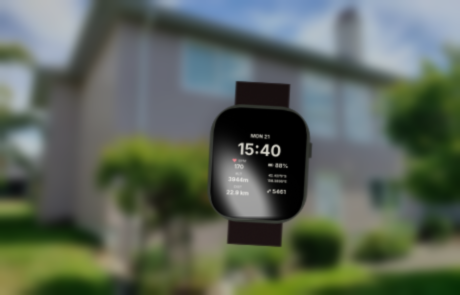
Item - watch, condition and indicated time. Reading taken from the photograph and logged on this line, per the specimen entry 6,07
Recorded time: 15,40
